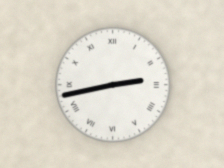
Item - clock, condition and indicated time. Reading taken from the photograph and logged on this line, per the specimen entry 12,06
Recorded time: 2,43
